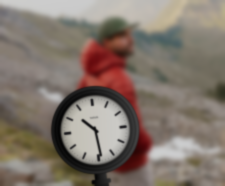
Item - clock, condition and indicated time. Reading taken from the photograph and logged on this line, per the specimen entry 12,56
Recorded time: 10,29
